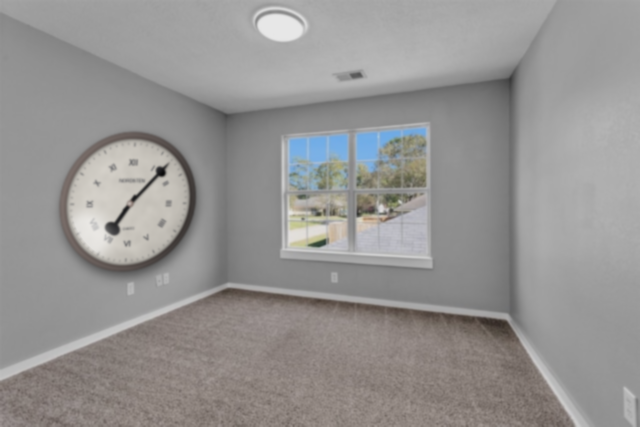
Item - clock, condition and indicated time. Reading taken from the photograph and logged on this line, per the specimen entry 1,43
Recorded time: 7,07
